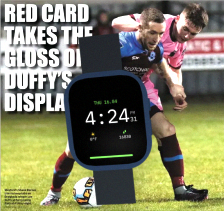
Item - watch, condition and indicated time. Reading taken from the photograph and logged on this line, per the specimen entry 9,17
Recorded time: 4,24
